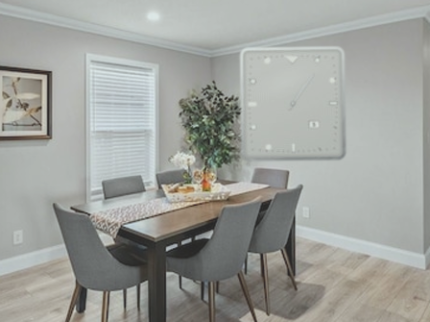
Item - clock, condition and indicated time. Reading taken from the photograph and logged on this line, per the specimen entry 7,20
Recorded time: 1,06
